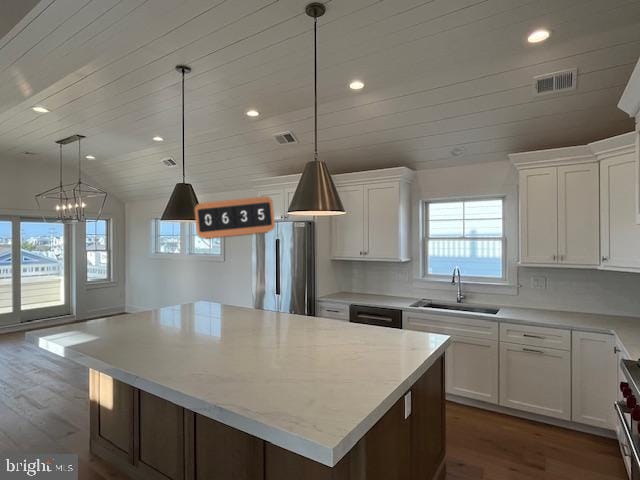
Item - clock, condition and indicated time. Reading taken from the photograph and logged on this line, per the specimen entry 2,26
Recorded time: 6,35
